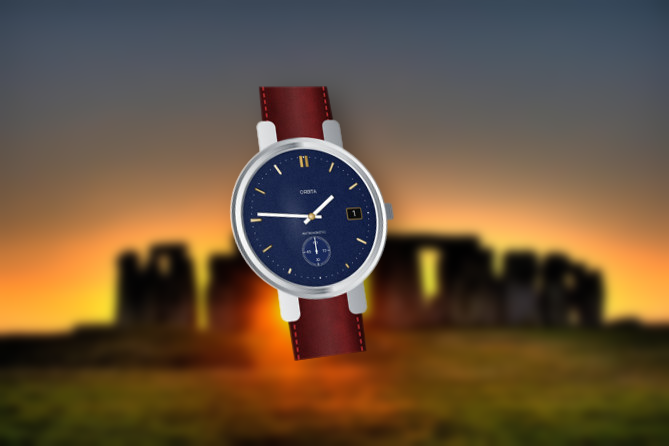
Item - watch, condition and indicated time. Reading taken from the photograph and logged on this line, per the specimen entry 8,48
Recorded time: 1,46
